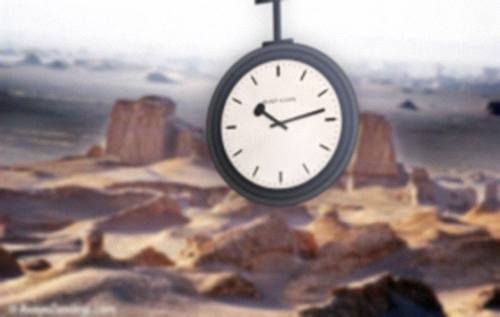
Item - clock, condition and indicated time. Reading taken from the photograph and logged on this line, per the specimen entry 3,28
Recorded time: 10,13
